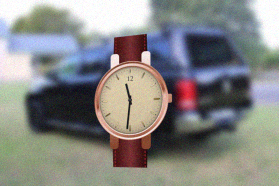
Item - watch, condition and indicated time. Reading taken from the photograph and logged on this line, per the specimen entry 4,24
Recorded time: 11,31
